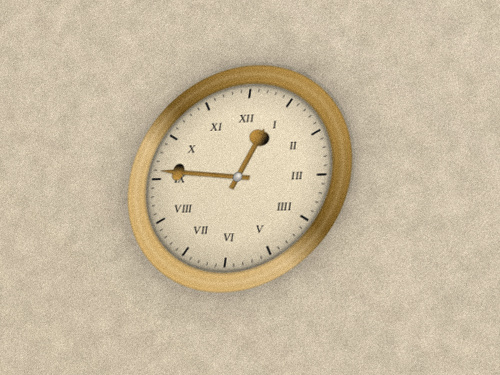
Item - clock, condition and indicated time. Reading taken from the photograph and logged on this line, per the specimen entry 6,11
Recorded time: 12,46
